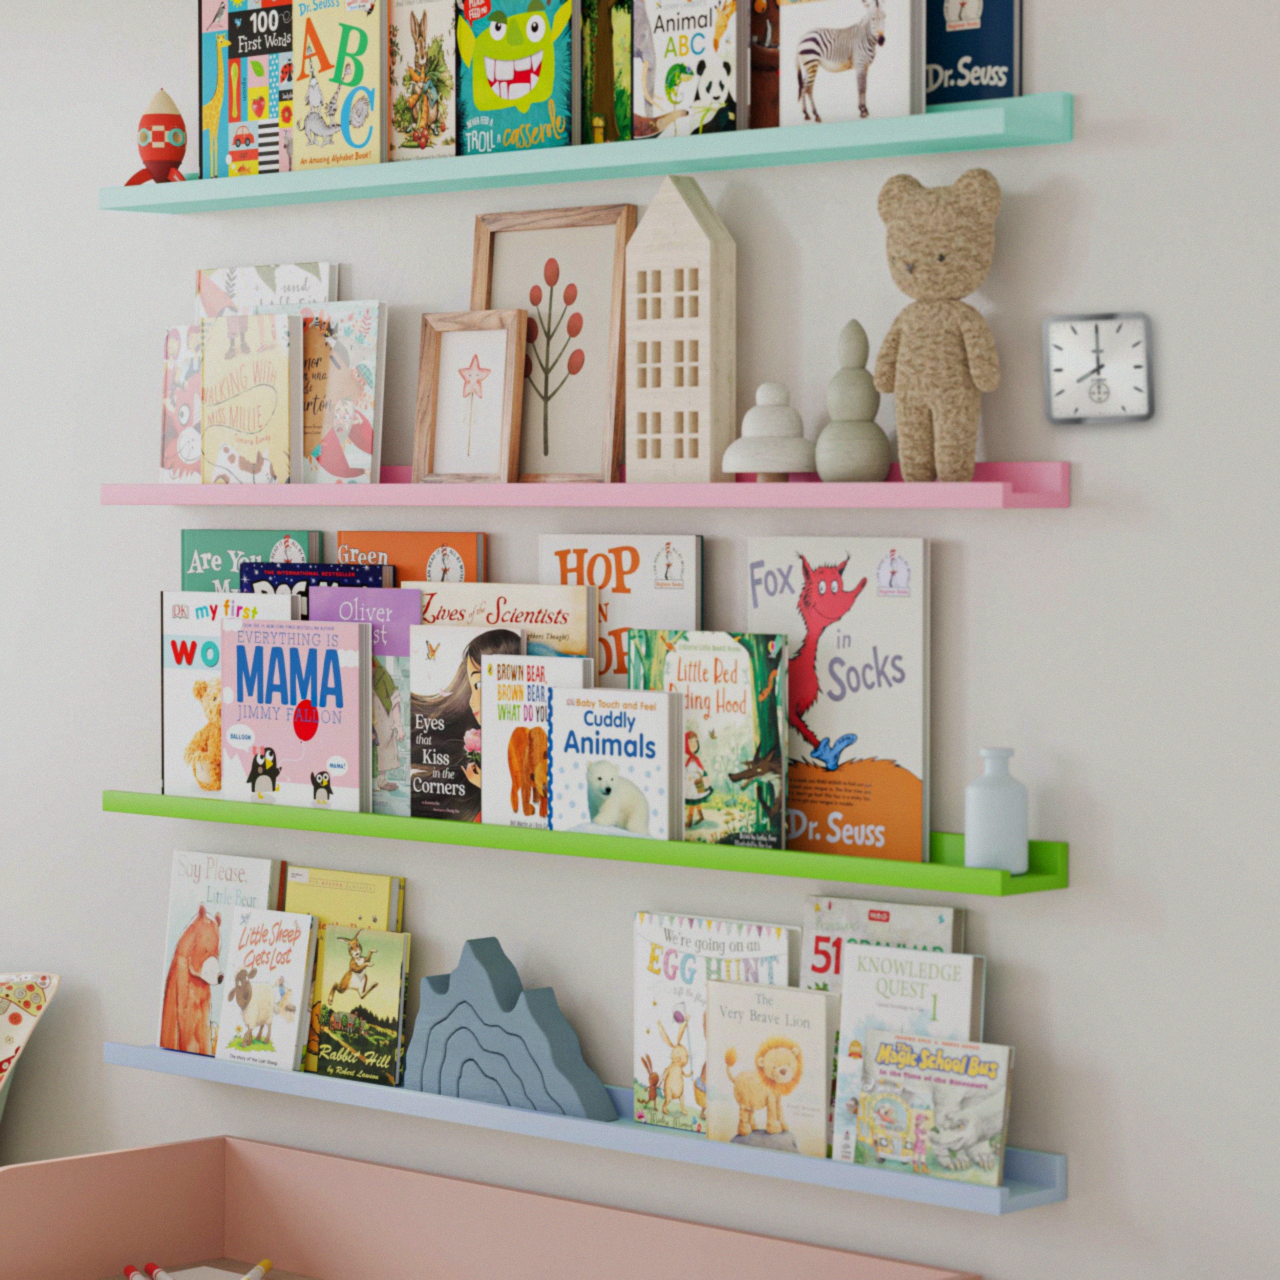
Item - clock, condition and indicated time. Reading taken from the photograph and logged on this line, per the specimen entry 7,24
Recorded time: 8,00
